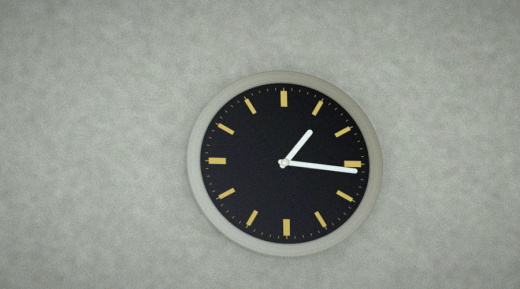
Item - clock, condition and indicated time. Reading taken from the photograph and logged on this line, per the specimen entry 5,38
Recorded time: 1,16
